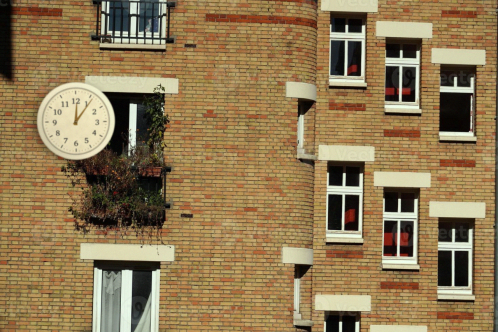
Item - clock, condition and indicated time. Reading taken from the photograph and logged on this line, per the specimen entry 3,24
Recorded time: 12,06
